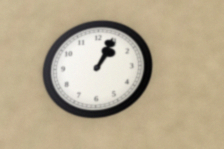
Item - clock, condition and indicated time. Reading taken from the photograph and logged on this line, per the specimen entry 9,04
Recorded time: 1,04
